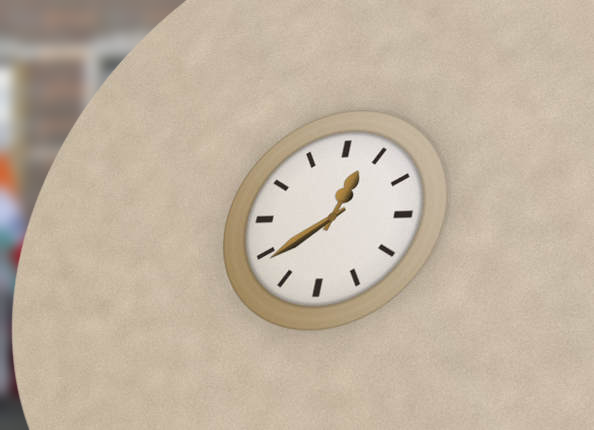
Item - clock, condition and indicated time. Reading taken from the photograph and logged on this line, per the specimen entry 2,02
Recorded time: 12,39
